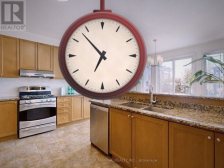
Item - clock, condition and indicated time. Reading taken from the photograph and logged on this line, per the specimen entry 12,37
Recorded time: 6,53
